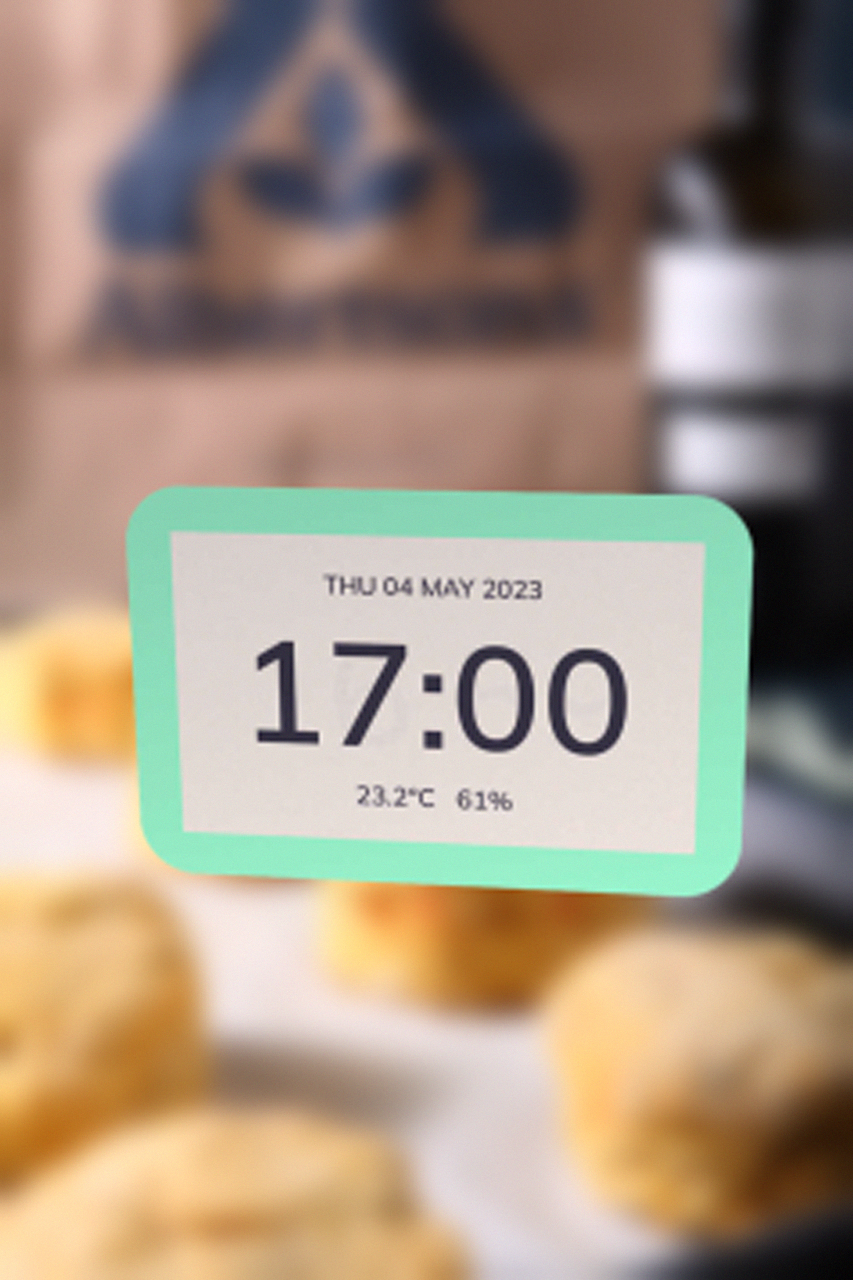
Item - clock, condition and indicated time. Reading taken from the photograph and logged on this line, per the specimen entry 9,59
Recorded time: 17,00
